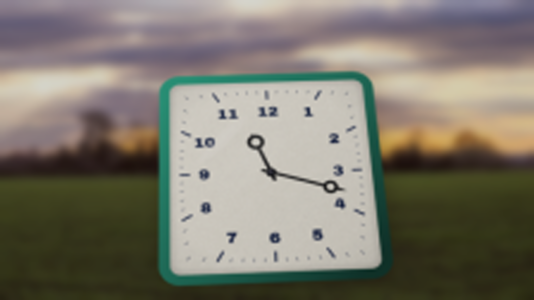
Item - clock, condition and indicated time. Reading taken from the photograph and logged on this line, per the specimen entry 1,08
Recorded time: 11,18
